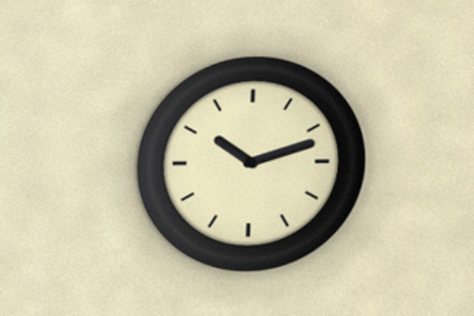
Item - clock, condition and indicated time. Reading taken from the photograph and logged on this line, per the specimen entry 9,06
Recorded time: 10,12
